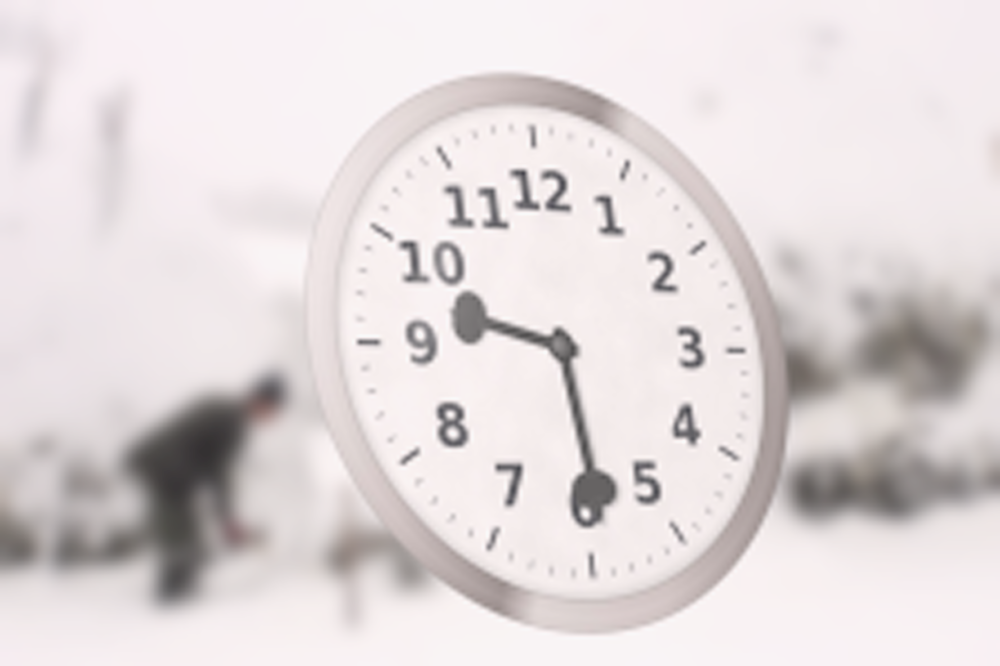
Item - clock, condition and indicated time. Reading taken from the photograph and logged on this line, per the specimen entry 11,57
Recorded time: 9,29
